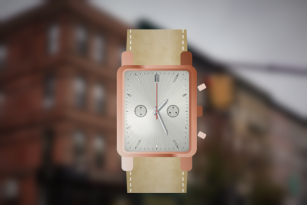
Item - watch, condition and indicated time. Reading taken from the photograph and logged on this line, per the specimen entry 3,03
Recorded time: 1,26
